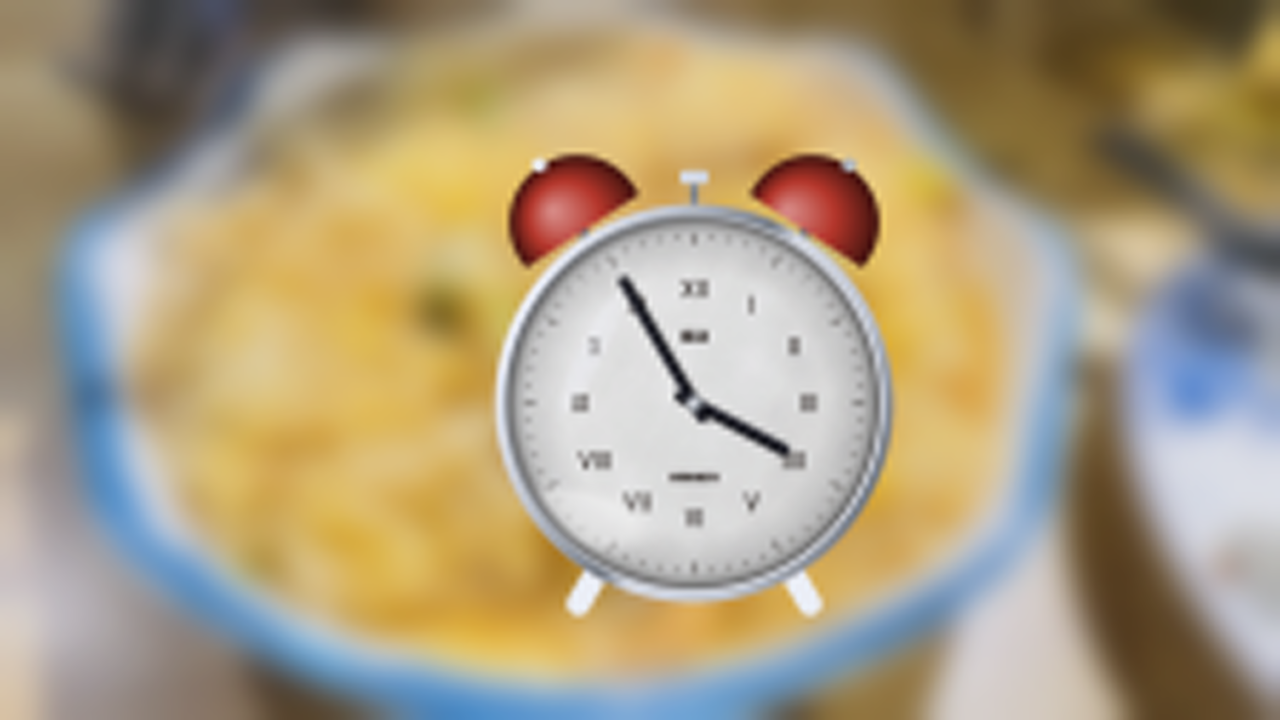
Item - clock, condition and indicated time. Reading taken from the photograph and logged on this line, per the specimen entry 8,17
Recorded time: 3,55
